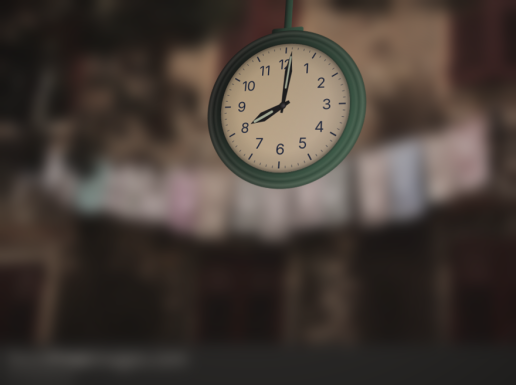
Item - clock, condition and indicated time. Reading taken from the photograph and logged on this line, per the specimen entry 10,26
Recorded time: 8,01
